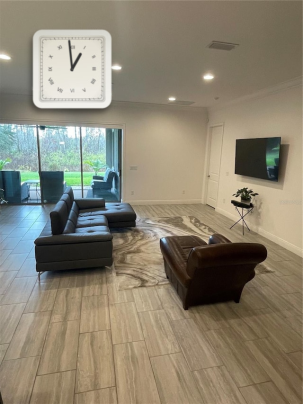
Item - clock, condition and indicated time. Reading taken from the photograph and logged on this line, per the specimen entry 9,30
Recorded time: 12,59
